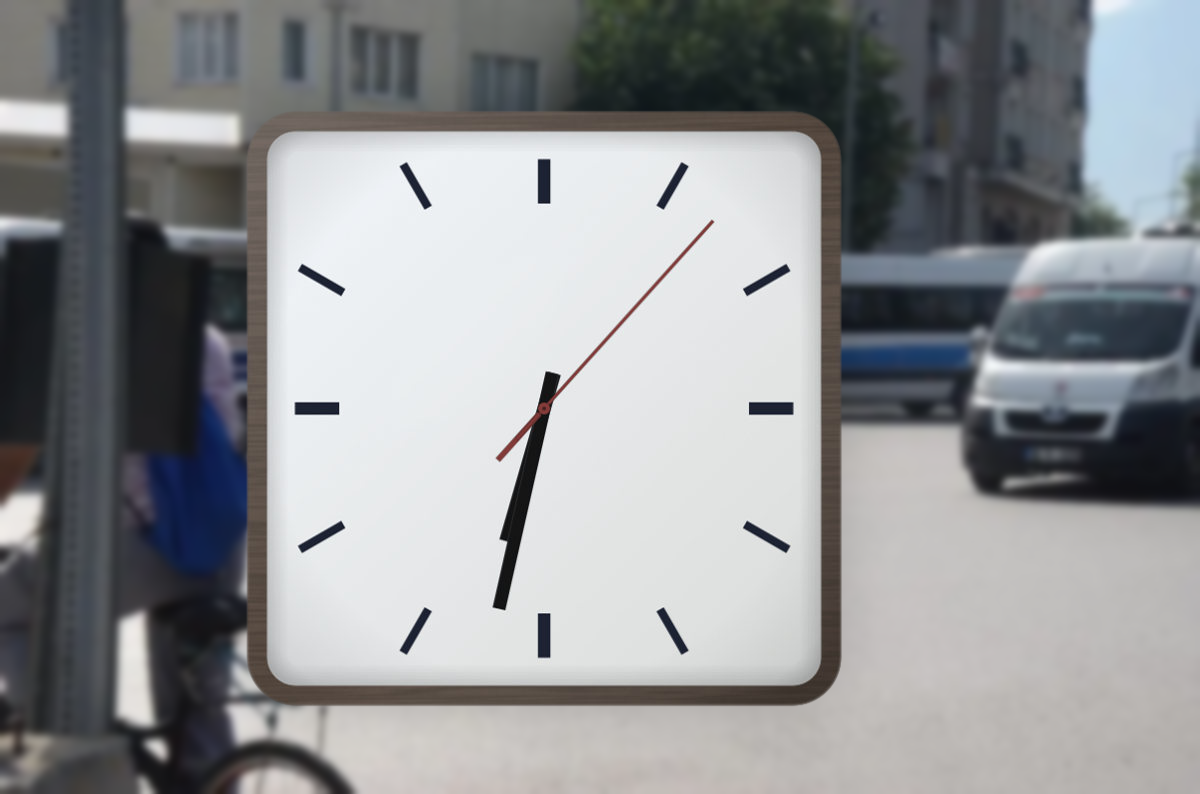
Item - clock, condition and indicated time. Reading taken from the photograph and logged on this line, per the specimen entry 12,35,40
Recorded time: 6,32,07
